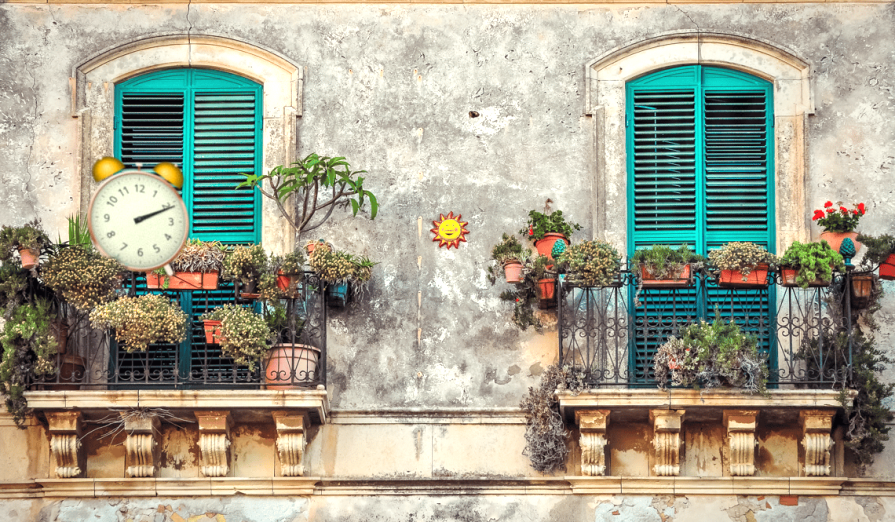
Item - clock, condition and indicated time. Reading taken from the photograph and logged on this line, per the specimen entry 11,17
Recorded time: 2,11
